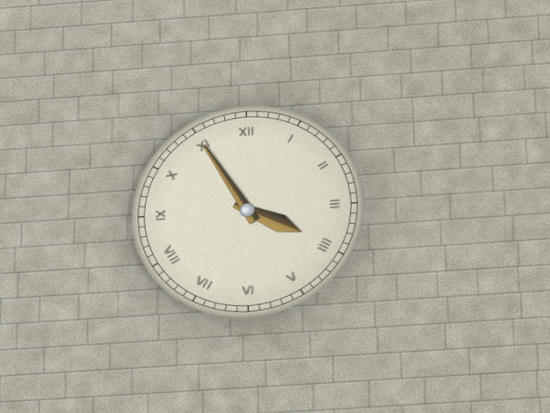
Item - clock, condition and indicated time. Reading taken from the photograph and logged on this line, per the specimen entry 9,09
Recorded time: 3,55
